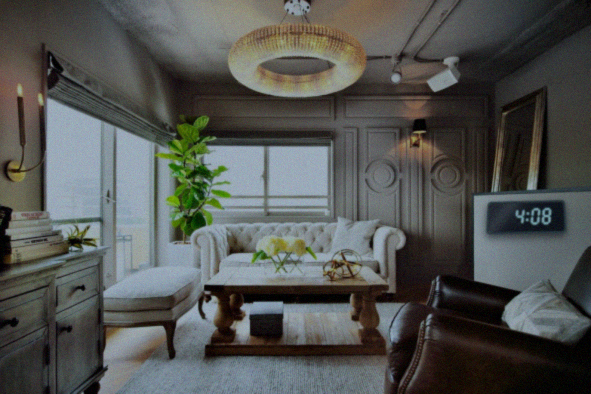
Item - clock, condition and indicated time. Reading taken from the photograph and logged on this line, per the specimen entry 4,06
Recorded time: 4,08
